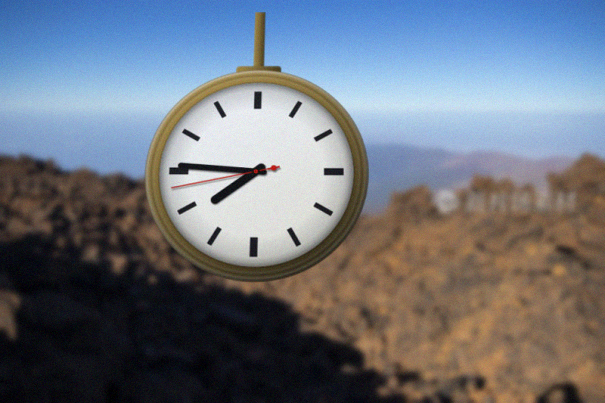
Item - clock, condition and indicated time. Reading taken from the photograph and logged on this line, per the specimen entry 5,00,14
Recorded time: 7,45,43
